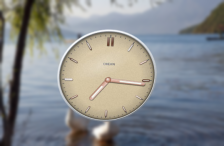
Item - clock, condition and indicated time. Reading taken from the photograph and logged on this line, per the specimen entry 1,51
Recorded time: 7,16
